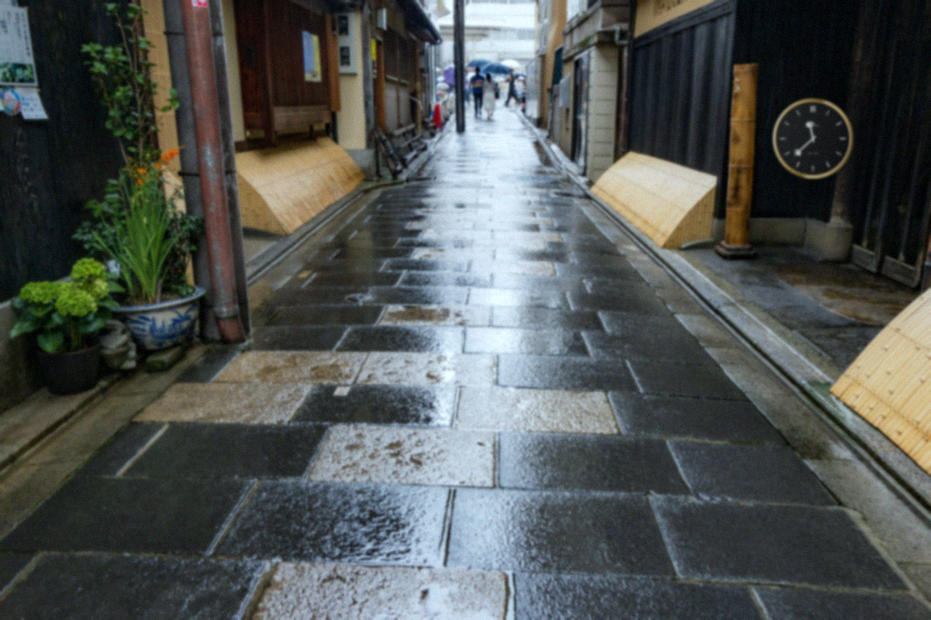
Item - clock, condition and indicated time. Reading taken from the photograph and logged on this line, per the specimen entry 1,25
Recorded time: 11,38
